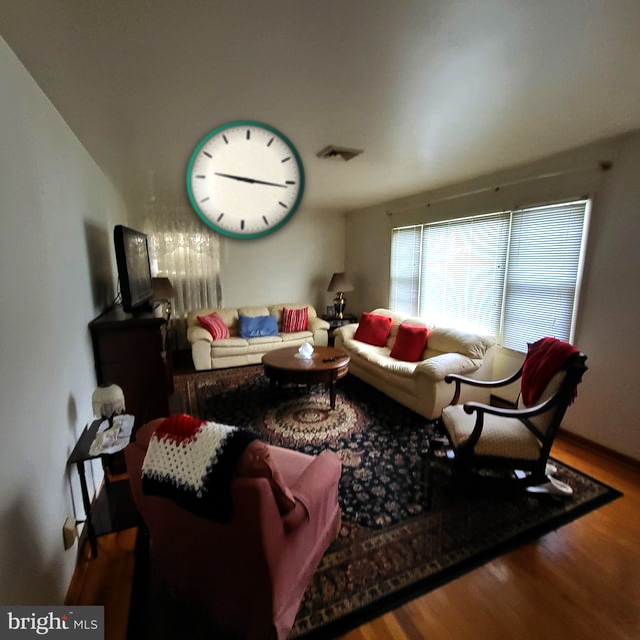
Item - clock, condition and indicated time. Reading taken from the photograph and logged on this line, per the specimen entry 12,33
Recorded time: 9,16
